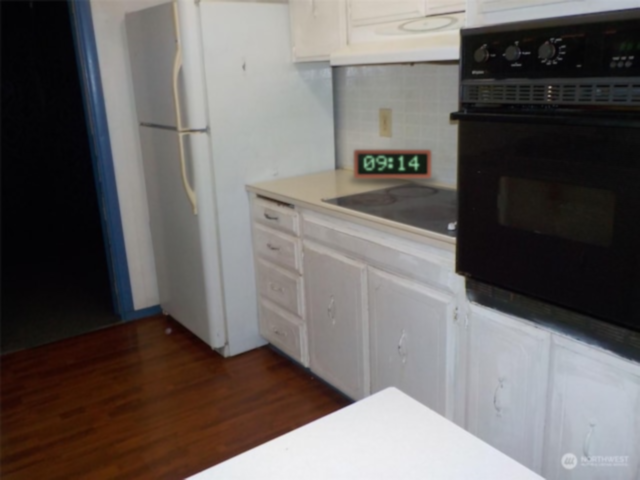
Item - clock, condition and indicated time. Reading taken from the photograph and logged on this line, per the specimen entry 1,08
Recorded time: 9,14
